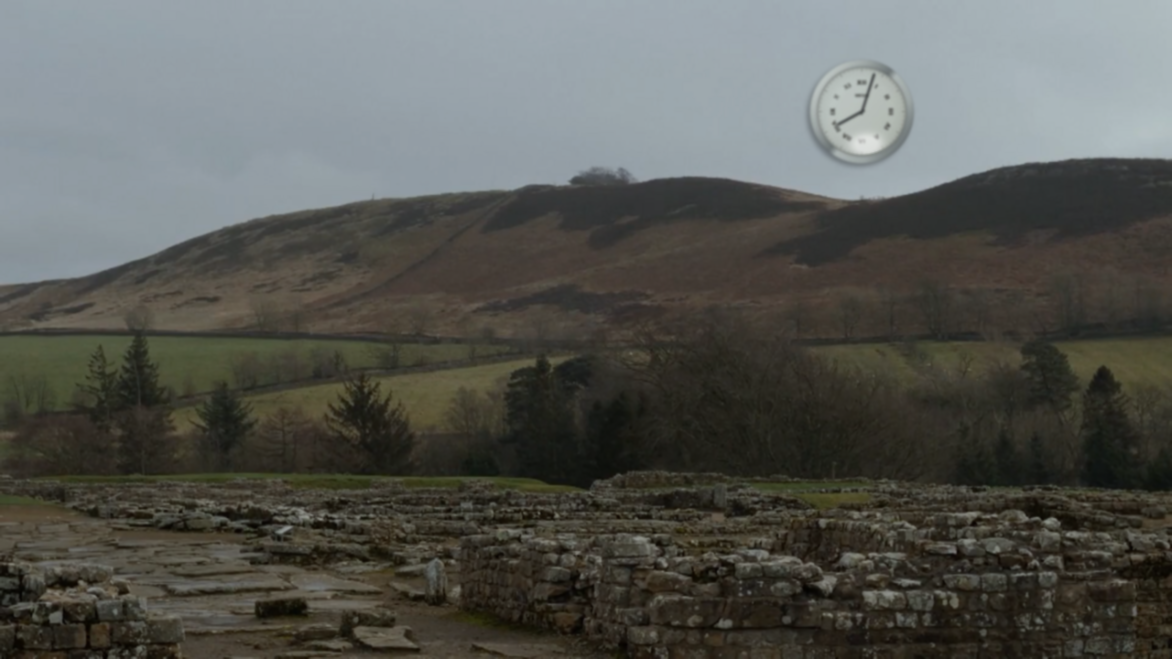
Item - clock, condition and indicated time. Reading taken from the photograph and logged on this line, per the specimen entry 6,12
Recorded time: 8,03
